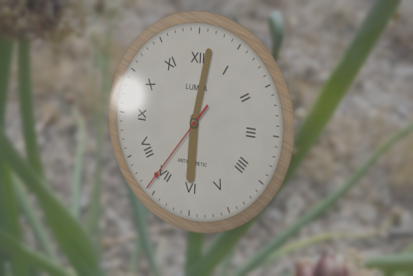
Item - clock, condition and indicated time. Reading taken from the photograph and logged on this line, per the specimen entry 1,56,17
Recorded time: 6,01,36
